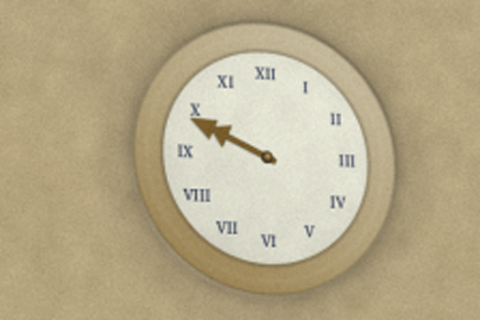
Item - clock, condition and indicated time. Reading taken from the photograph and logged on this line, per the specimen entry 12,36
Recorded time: 9,49
